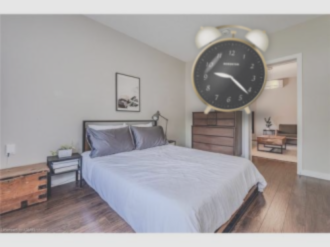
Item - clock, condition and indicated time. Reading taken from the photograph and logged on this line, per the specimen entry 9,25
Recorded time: 9,22
